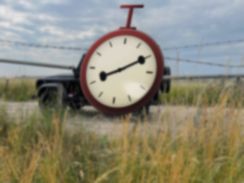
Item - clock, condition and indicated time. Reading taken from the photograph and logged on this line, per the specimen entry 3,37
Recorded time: 8,10
